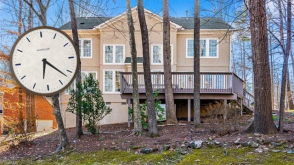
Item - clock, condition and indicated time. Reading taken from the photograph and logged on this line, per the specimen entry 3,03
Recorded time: 6,22
